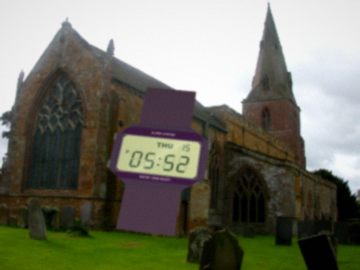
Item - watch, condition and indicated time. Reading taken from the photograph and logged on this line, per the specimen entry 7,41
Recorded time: 5,52
